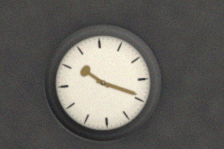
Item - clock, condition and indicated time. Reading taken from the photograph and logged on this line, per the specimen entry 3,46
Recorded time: 10,19
